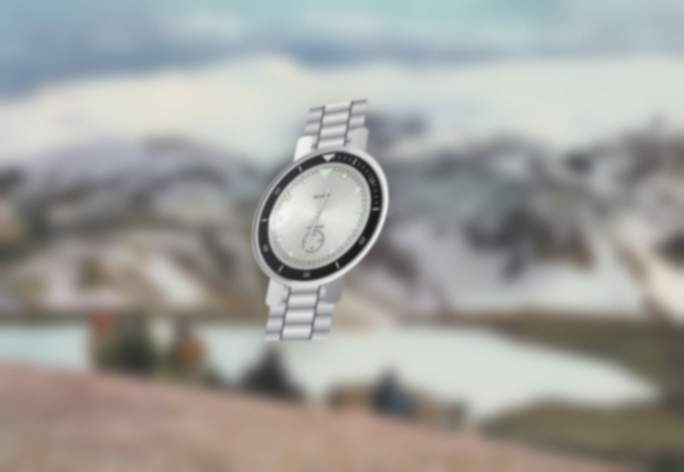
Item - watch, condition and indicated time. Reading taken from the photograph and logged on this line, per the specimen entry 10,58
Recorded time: 12,32
